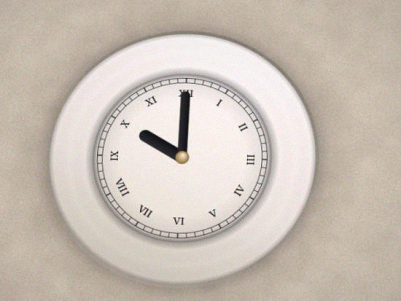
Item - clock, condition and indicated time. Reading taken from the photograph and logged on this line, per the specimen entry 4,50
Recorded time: 10,00
